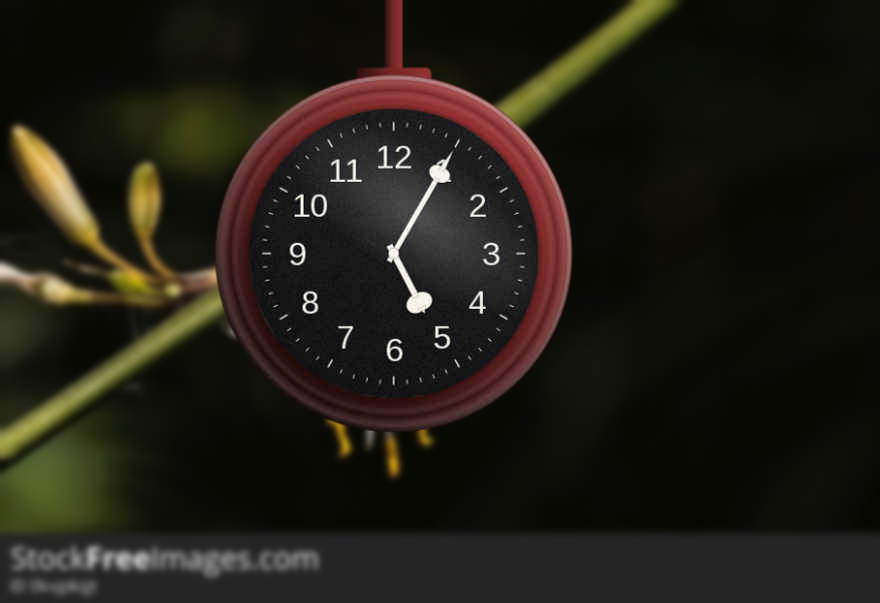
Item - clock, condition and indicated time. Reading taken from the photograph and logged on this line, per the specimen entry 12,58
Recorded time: 5,05
